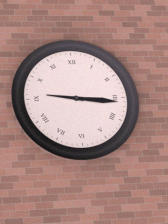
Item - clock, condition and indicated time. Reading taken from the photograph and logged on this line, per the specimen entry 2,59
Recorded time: 9,16
